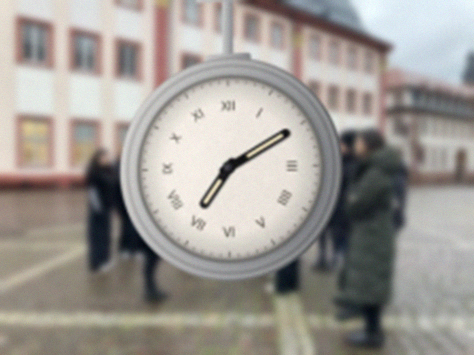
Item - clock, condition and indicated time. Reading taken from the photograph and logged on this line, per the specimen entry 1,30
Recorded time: 7,10
